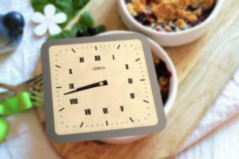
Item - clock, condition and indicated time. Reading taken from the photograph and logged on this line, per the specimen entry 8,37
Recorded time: 8,43
